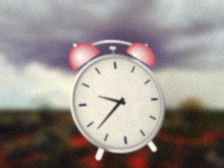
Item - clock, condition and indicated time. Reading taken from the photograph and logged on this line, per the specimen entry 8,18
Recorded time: 9,38
